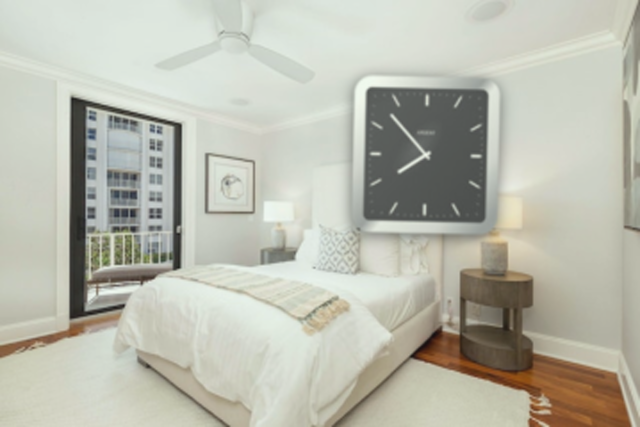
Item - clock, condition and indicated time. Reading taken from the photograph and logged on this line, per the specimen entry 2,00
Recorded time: 7,53
